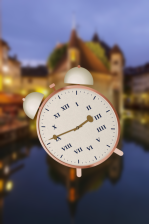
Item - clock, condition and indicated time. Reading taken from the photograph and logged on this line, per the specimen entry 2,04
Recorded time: 2,46
